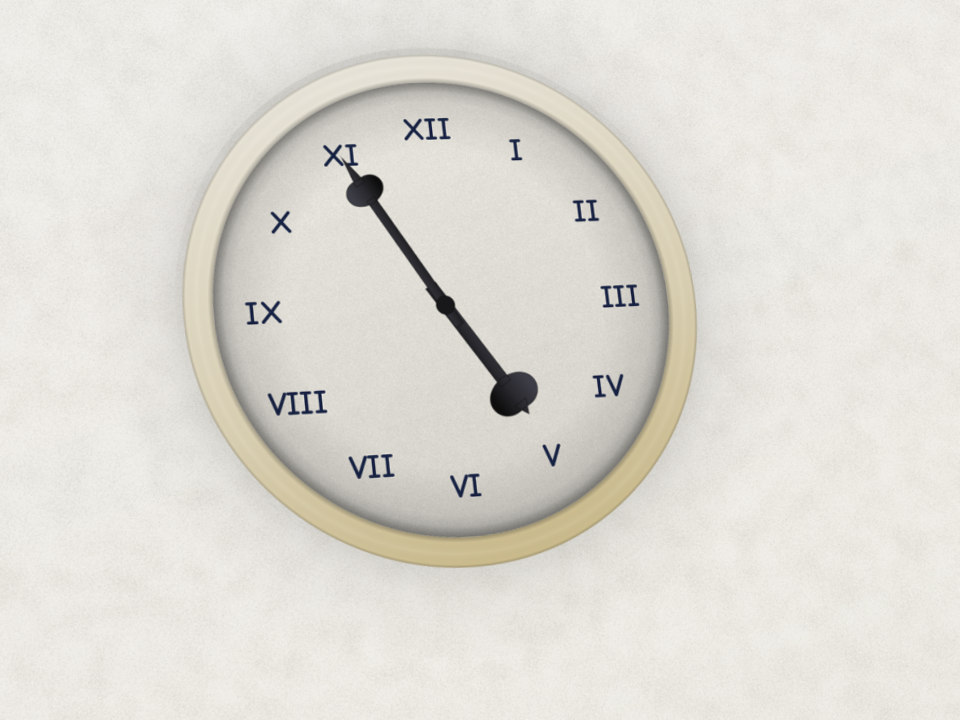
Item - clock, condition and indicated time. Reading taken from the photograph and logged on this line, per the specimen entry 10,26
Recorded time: 4,55
